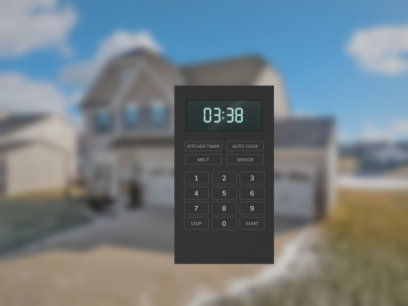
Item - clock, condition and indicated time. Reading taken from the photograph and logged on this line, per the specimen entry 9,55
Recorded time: 3,38
